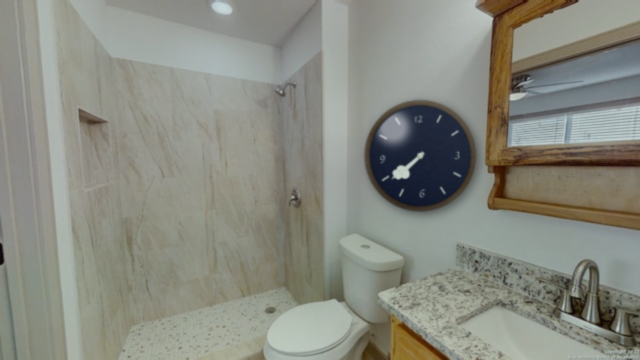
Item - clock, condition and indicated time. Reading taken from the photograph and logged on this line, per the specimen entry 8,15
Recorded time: 7,39
